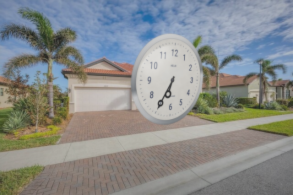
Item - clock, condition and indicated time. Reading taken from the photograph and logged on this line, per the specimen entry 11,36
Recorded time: 6,35
